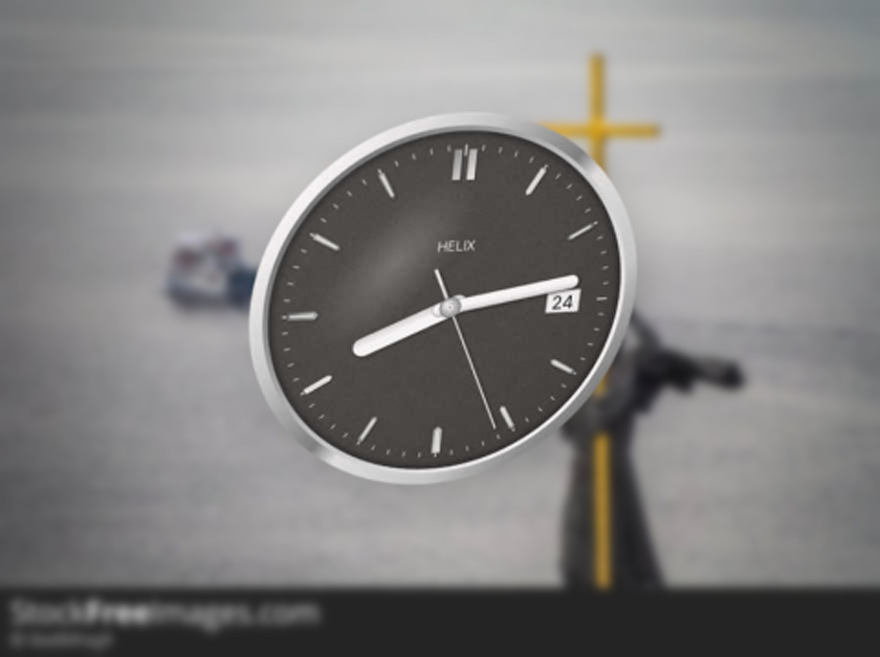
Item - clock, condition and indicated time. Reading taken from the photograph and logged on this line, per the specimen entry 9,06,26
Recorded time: 8,13,26
